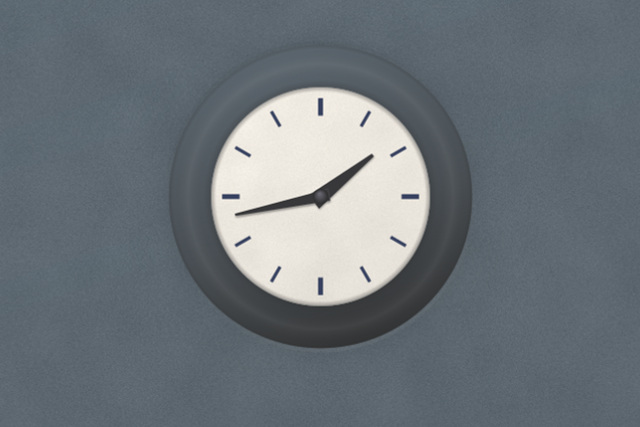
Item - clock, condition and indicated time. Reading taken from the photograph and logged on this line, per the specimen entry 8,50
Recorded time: 1,43
